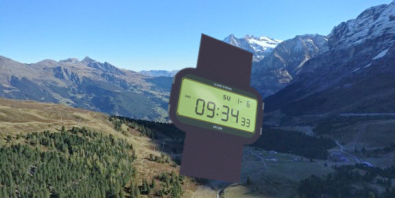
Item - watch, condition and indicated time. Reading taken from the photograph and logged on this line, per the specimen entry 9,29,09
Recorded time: 9,34,33
